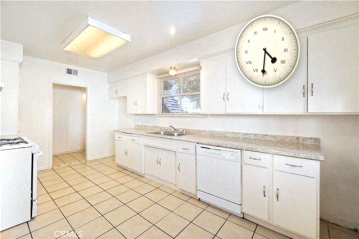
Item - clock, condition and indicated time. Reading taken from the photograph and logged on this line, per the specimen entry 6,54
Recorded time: 4,31
